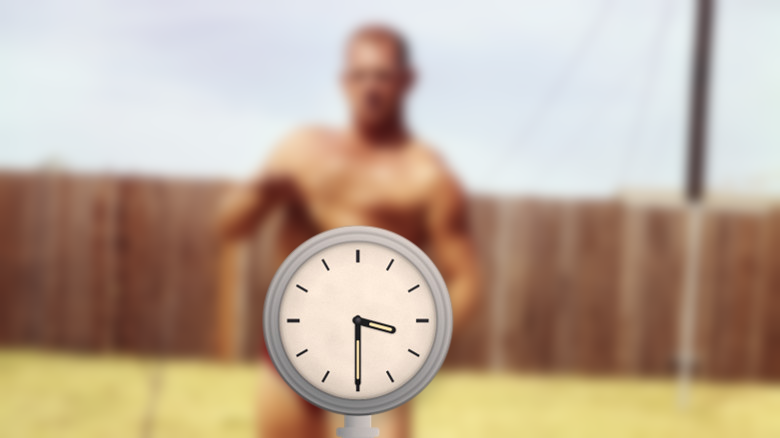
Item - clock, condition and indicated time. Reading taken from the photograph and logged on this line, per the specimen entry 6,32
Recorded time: 3,30
